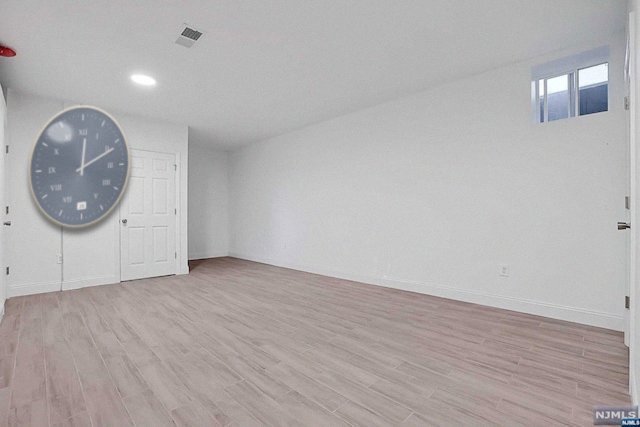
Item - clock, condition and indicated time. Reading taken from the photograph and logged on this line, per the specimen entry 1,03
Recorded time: 12,11
